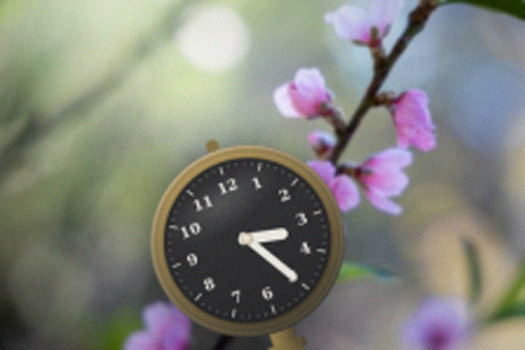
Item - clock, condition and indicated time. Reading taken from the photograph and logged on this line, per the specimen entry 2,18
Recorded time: 3,25
